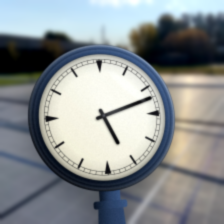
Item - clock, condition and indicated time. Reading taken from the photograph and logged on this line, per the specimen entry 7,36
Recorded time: 5,12
